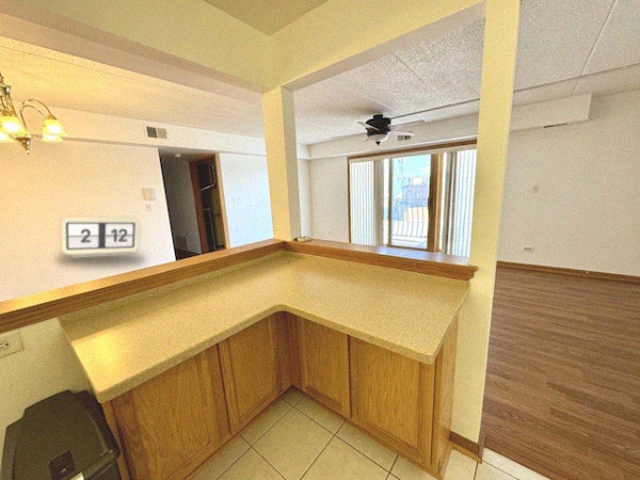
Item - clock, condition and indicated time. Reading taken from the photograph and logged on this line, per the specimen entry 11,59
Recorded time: 2,12
